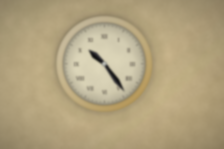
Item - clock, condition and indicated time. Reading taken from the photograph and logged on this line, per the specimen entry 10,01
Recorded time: 10,24
